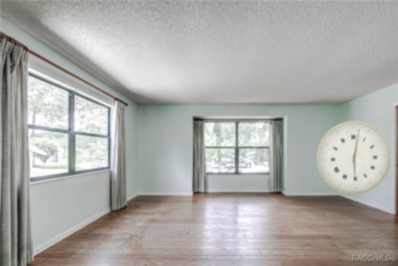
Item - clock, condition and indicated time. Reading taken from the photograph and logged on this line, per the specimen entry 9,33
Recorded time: 6,02
